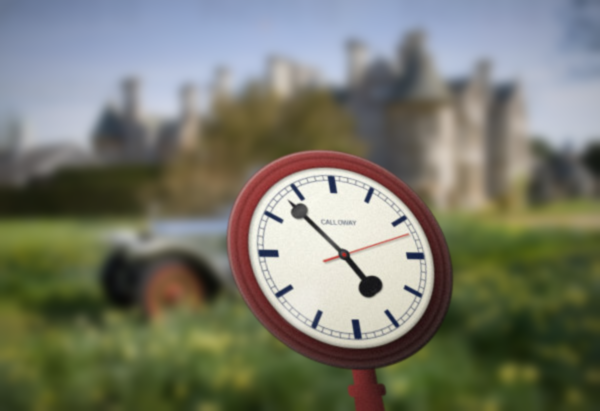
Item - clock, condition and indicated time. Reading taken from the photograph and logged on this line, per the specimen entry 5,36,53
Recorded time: 4,53,12
